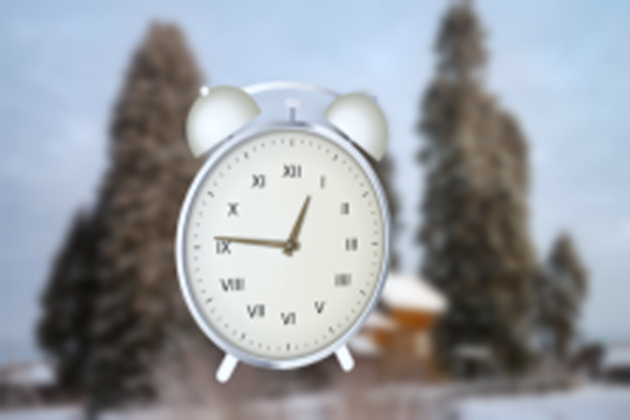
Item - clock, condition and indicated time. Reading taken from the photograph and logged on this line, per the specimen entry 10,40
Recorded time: 12,46
